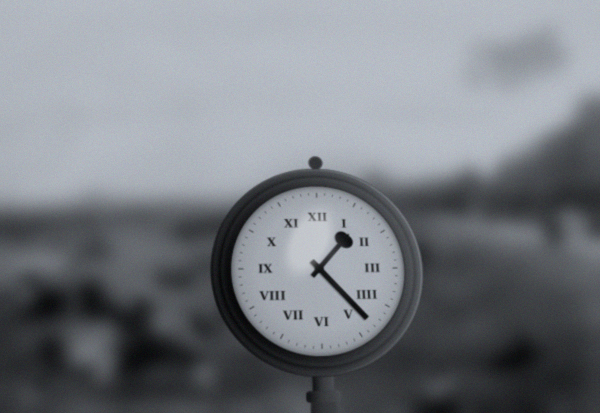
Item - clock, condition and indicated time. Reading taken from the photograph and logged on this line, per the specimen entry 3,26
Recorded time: 1,23
